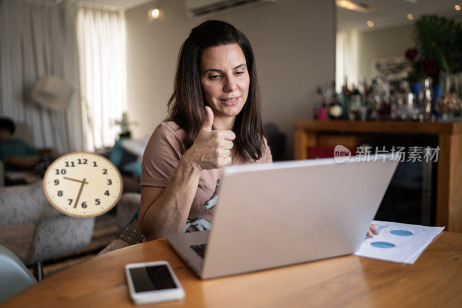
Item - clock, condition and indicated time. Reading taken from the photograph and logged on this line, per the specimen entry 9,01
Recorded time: 9,33
